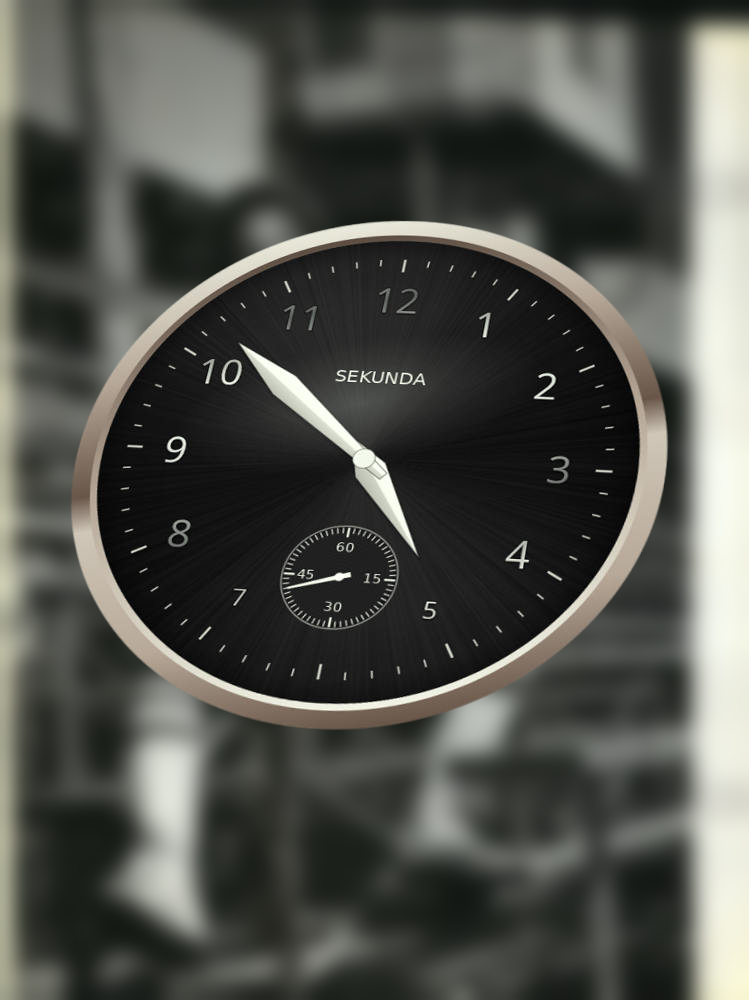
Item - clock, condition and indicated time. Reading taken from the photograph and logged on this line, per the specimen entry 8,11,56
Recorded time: 4,51,42
